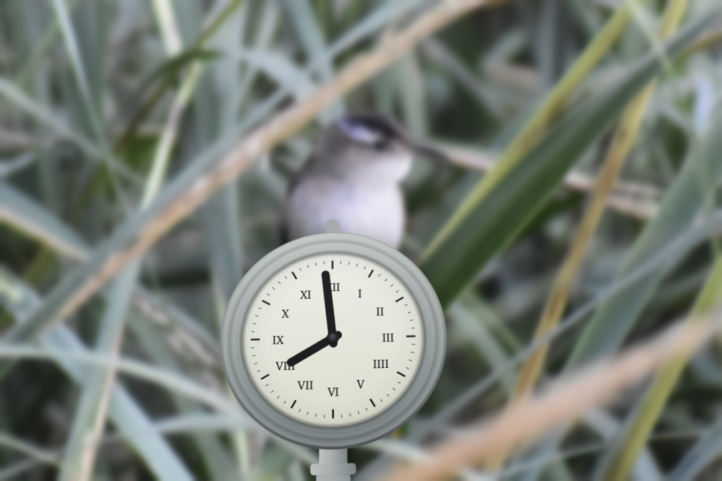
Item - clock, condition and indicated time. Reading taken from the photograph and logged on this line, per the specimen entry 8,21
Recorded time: 7,59
